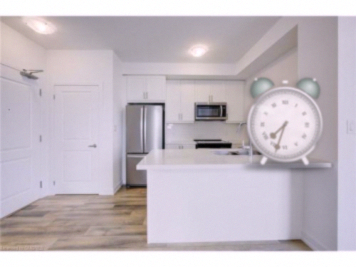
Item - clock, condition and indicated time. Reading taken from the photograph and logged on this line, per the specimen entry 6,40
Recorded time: 7,33
